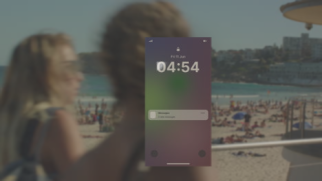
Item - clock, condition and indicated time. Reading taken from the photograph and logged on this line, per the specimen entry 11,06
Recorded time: 4,54
